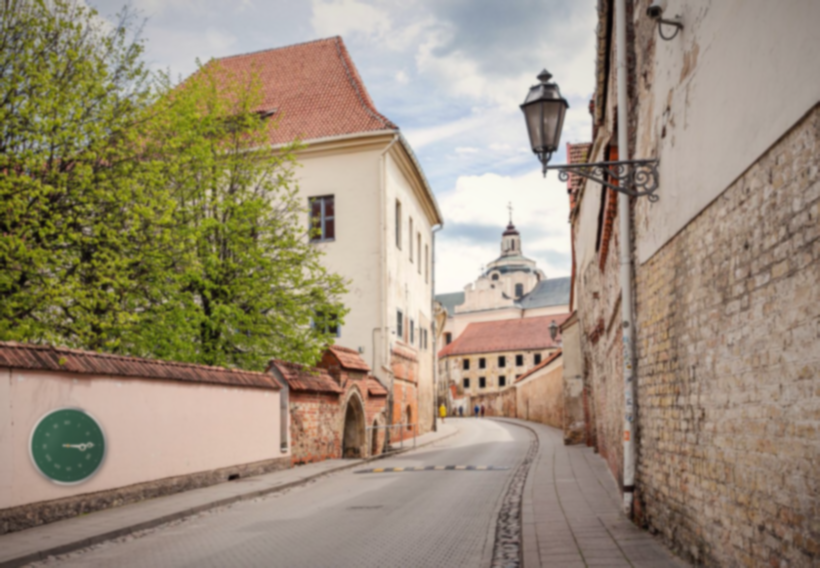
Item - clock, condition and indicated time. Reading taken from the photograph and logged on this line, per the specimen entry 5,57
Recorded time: 3,15
